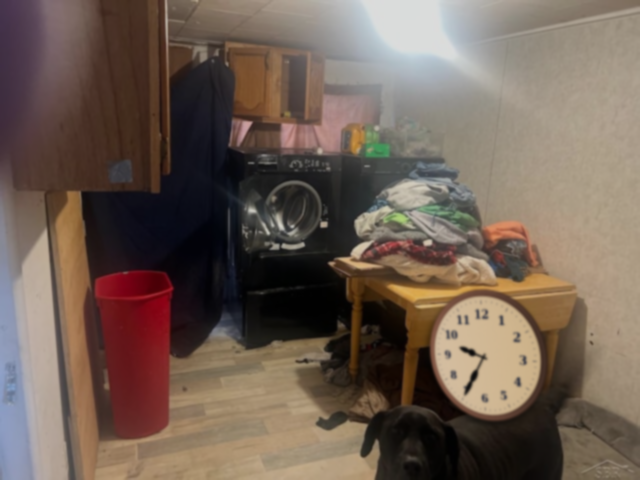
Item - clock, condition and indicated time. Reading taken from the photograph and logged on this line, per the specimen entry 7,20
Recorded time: 9,35
